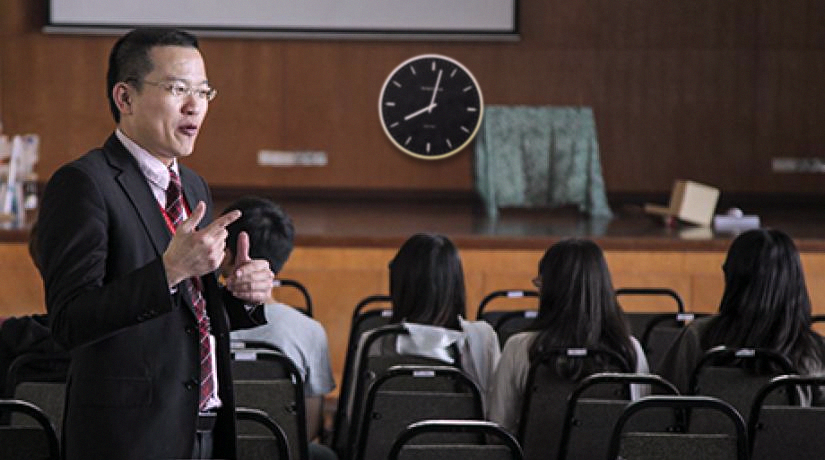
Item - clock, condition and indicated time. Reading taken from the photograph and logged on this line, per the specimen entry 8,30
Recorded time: 8,02
